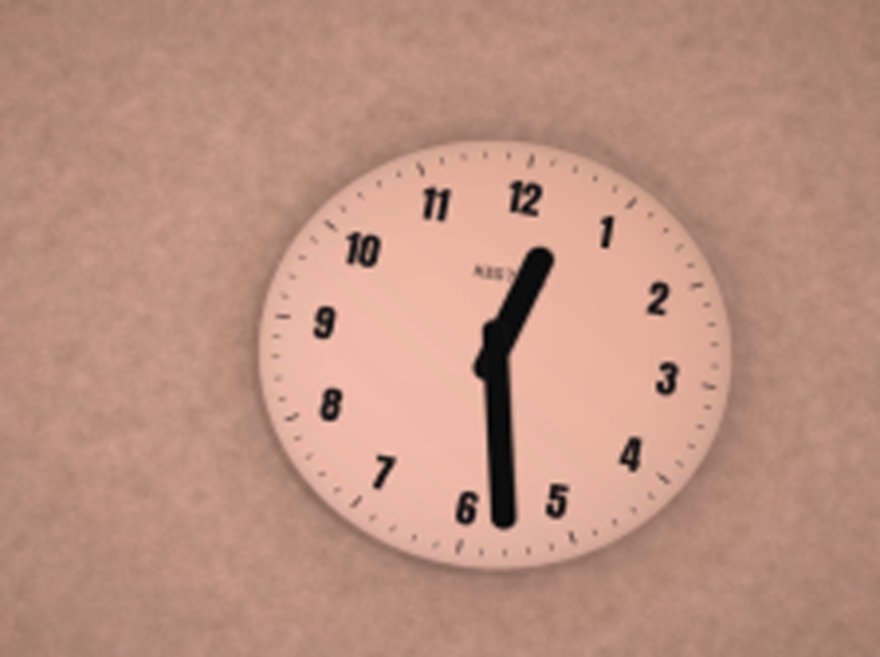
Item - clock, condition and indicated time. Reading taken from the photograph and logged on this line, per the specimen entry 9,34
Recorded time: 12,28
